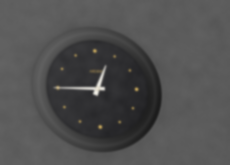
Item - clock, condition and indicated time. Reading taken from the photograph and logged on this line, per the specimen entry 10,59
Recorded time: 12,45
